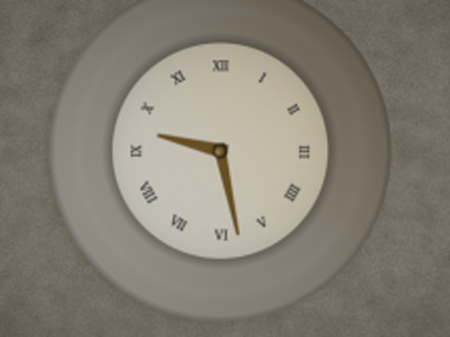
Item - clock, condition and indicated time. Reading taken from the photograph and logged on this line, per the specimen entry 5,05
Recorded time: 9,28
